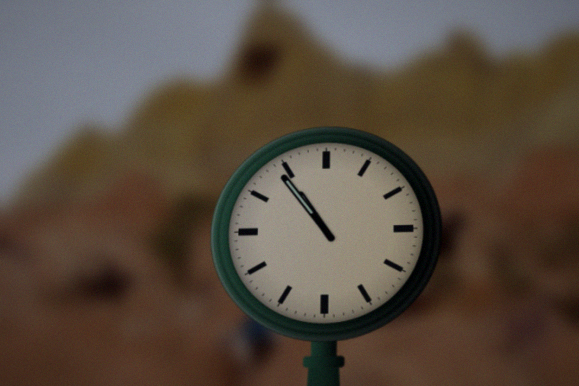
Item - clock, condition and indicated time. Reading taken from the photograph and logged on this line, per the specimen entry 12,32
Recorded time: 10,54
